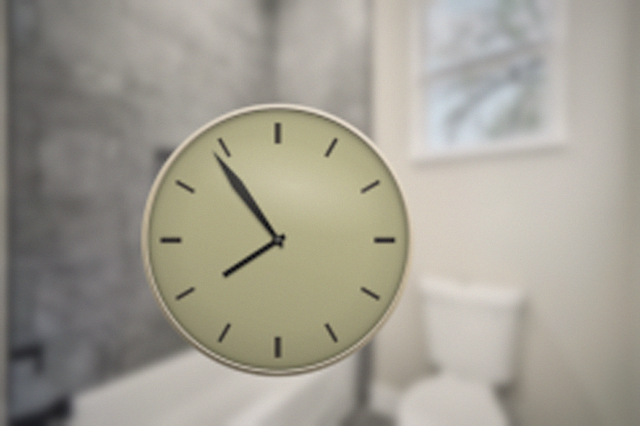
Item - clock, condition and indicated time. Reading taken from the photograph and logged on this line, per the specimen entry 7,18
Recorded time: 7,54
